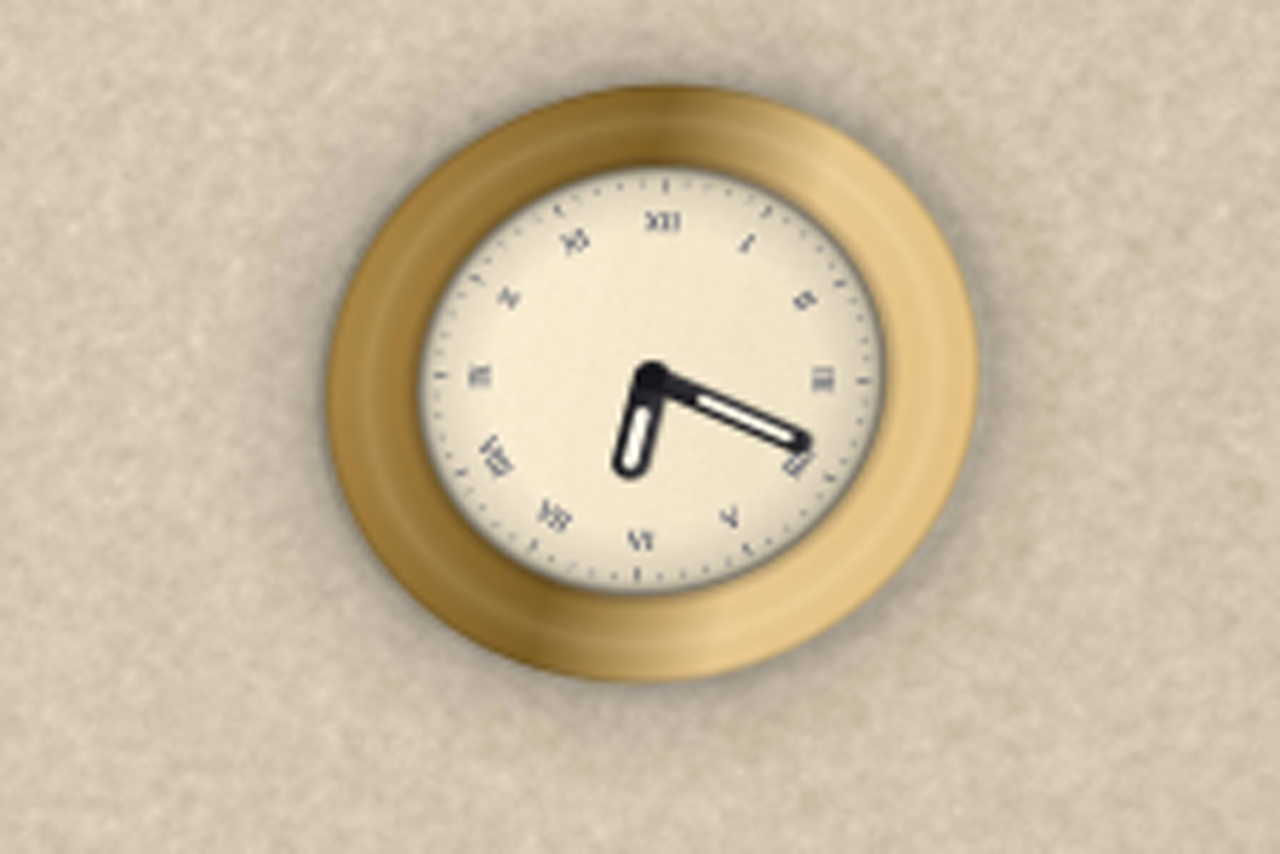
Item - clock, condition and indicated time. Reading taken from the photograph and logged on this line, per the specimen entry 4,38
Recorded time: 6,19
